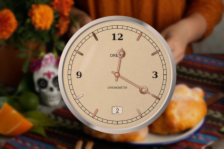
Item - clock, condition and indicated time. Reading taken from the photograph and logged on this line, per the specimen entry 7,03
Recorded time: 12,20
